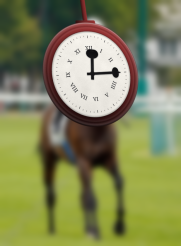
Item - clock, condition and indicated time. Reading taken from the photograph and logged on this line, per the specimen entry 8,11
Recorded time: 12,15
